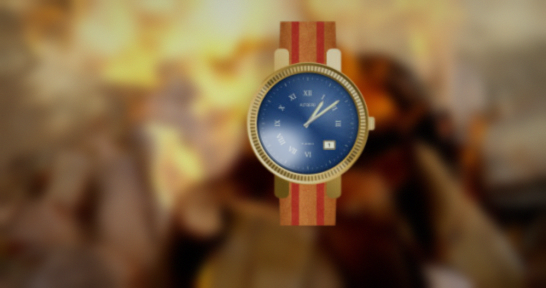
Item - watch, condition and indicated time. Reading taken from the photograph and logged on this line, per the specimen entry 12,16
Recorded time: 1,09
